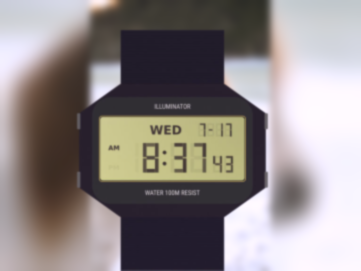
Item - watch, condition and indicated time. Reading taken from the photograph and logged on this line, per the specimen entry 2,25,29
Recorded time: 8,37,43
